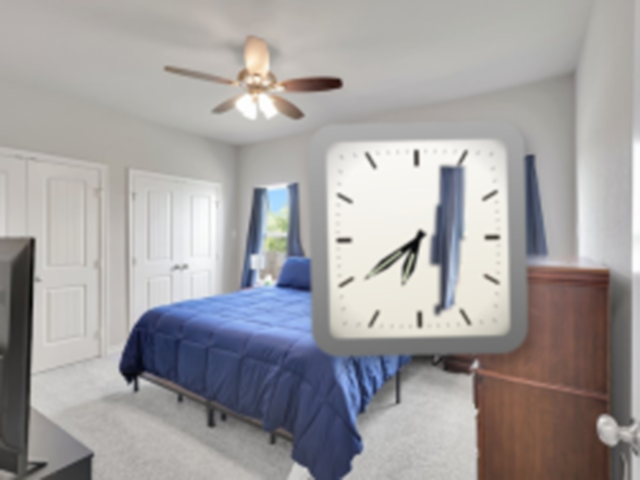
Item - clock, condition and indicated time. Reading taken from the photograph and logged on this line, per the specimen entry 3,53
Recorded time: 6,39
